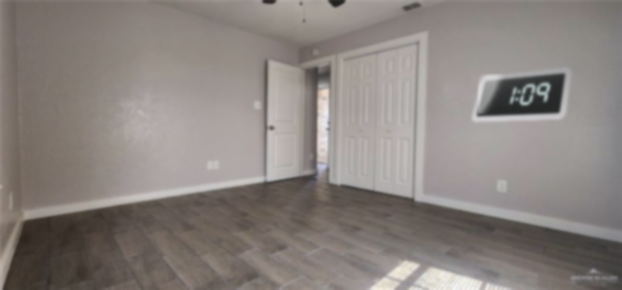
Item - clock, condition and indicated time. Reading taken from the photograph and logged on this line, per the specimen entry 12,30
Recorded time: 1,09
